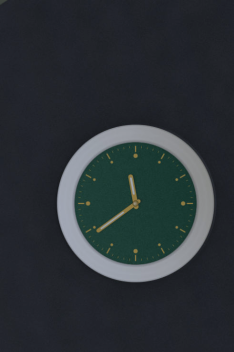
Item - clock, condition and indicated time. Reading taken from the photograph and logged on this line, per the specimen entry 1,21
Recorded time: 11,39
